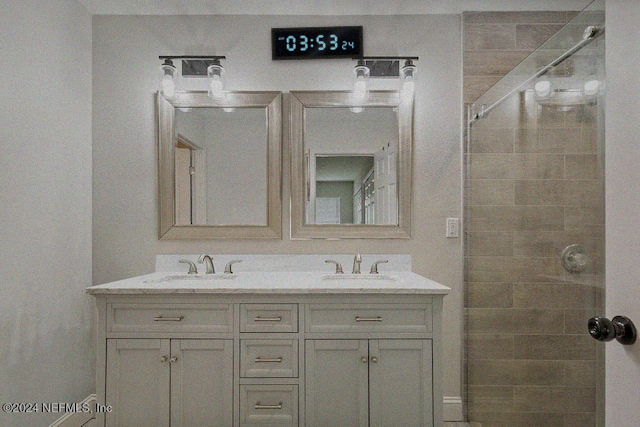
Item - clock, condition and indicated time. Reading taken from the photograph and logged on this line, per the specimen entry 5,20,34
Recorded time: 3,53,24
